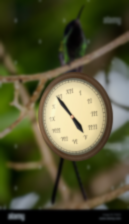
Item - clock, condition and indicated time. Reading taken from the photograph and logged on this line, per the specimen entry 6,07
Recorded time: 4,54
